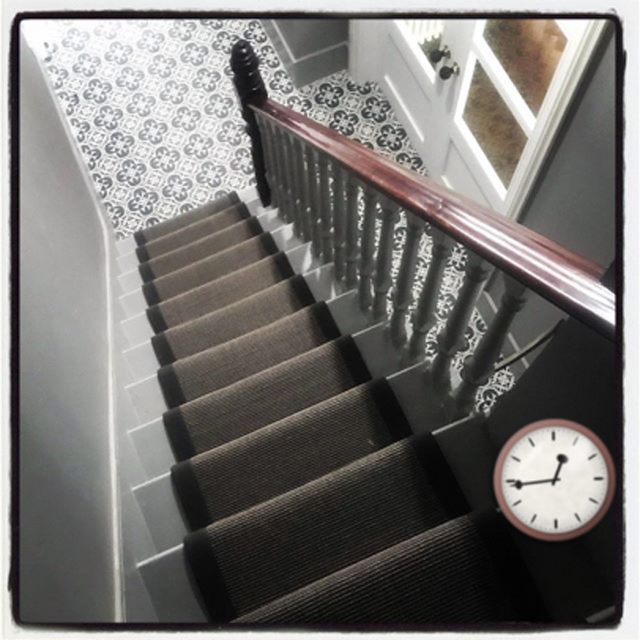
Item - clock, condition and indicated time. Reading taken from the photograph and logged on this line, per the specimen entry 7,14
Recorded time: 12,44
